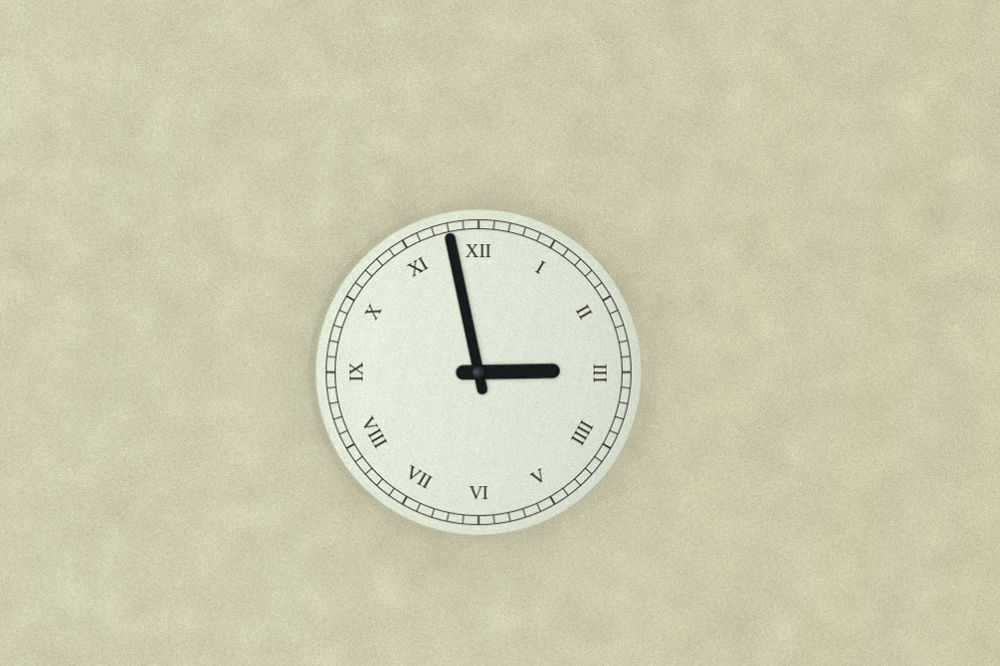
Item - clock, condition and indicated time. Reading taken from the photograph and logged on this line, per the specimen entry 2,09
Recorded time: 2,58
